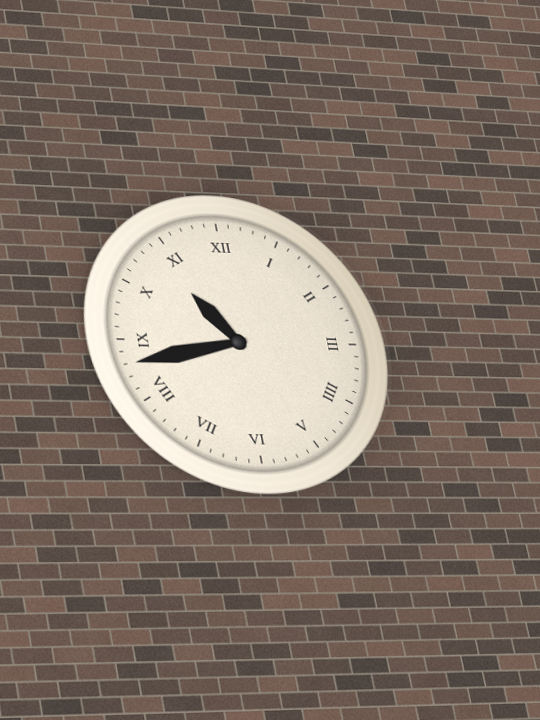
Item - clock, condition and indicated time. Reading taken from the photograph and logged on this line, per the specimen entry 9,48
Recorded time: 10,43
